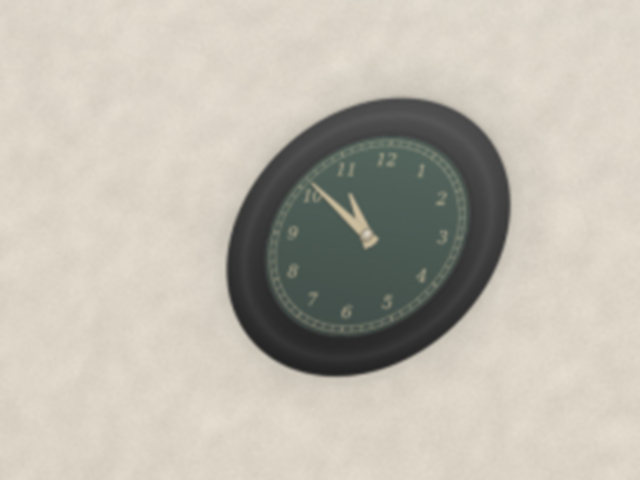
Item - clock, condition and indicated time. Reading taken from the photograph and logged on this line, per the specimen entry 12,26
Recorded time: 10,51
